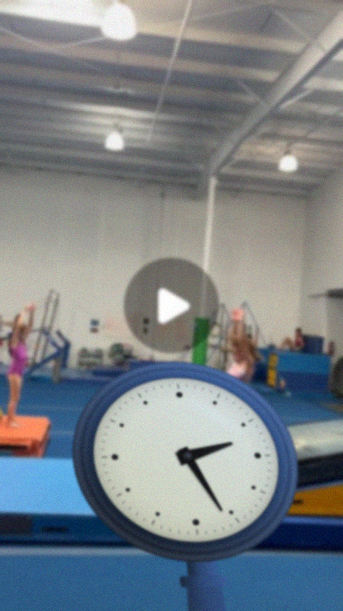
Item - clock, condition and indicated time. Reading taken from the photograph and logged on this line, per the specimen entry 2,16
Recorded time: 2,26
